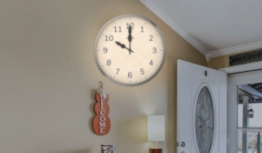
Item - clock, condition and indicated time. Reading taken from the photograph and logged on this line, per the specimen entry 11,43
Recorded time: 10,00
